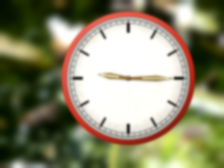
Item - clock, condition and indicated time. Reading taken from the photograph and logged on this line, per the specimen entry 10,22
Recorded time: 9,15
